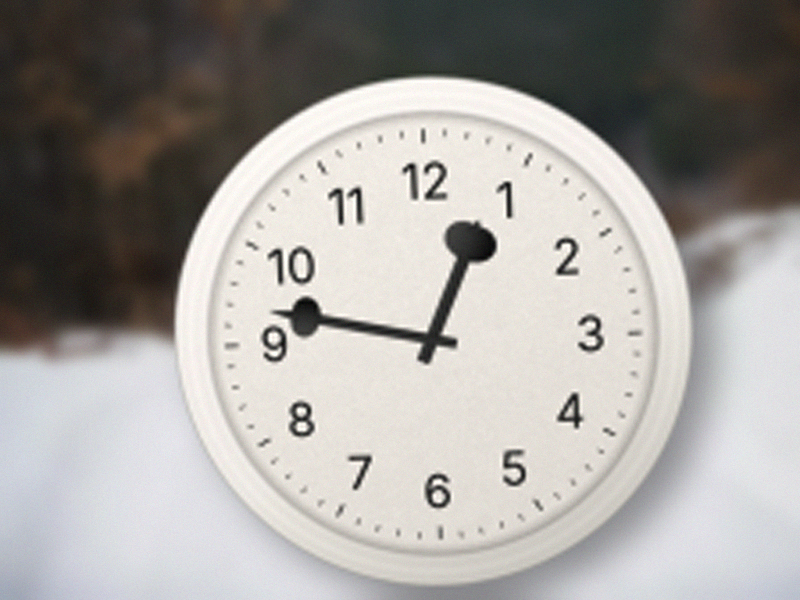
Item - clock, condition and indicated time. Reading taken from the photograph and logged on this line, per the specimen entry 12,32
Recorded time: 12,47
